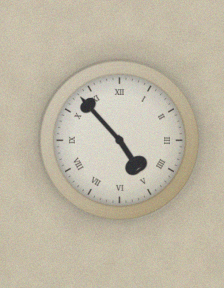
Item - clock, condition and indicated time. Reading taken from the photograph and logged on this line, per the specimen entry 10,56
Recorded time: 4,53
